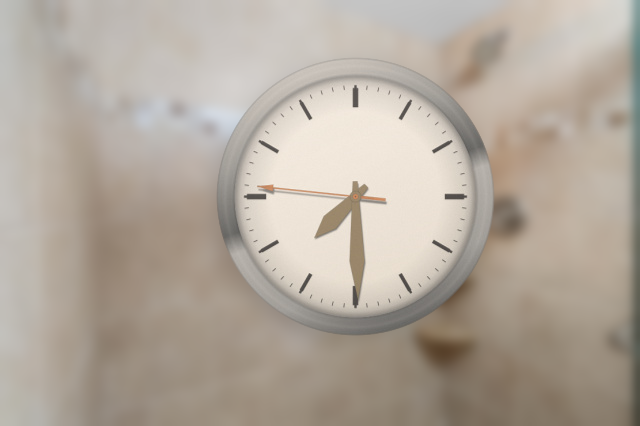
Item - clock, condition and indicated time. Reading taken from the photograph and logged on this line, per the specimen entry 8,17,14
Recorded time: 7,29,46
